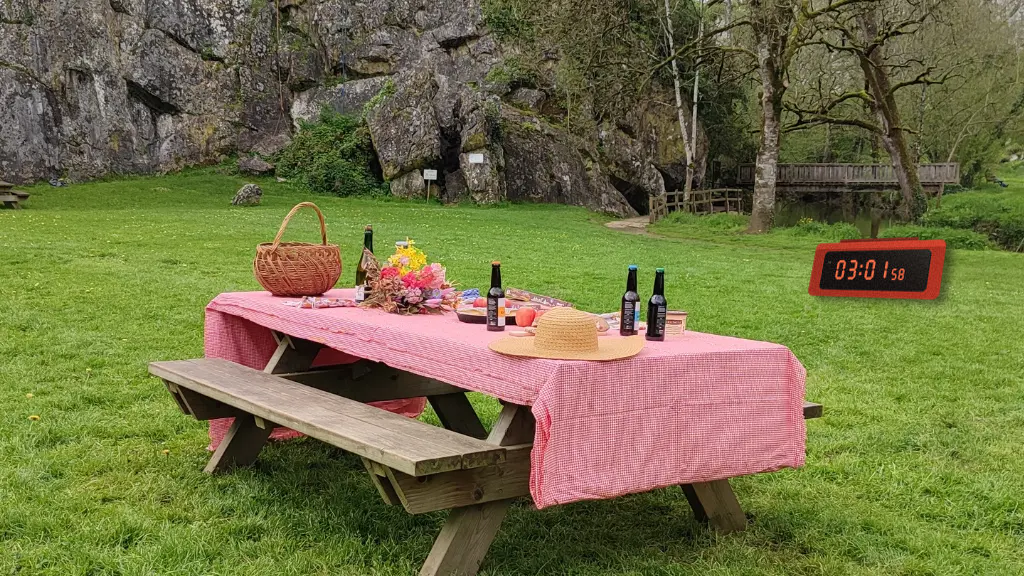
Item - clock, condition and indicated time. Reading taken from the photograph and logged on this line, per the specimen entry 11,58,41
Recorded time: 3,01,58
